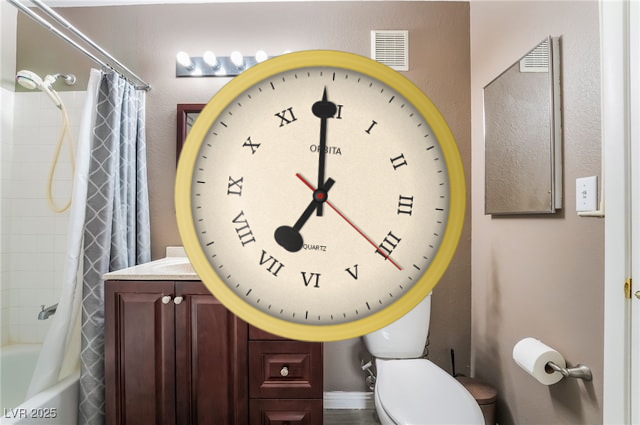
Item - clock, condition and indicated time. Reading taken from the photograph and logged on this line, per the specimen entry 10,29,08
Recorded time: 6,59,21
